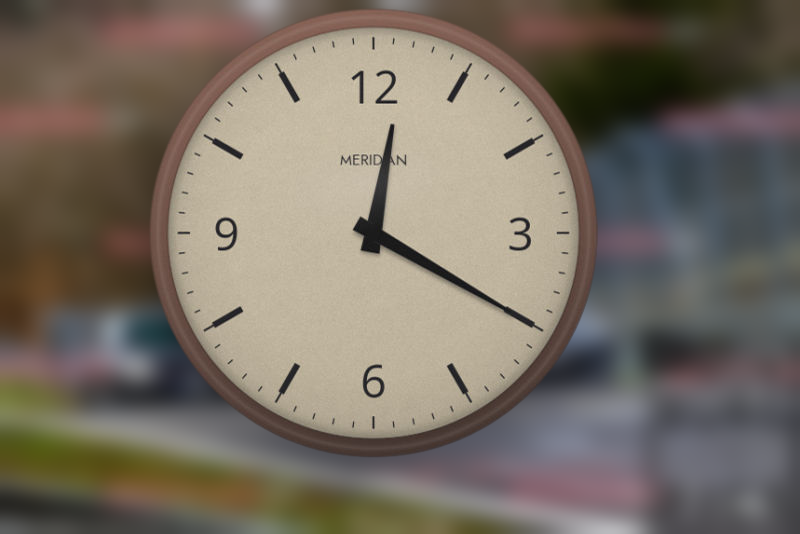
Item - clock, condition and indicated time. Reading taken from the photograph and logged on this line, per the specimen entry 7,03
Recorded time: 12,20
